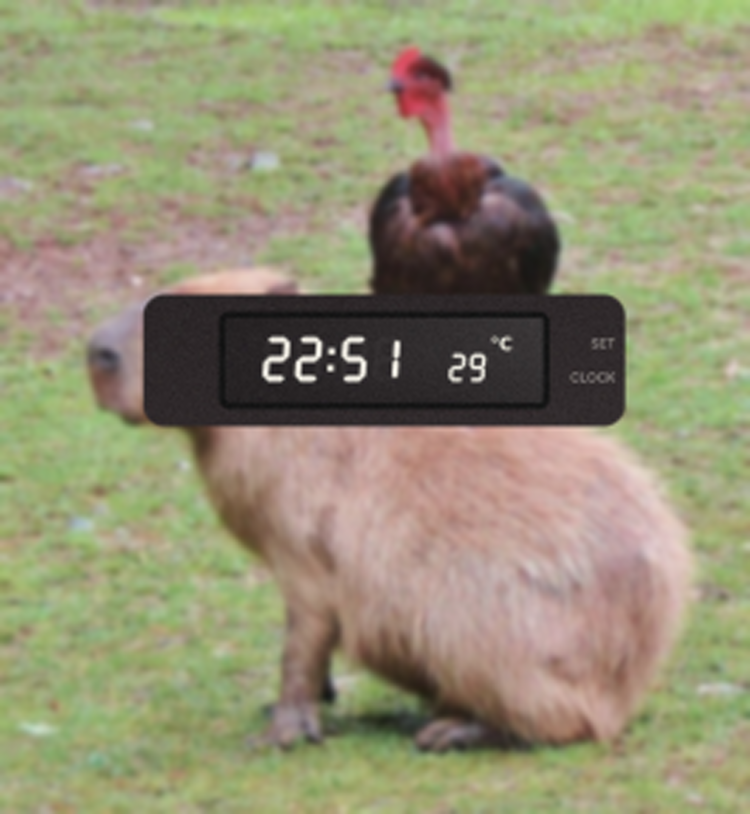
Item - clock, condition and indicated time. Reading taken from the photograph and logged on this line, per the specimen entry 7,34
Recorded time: 22,51
